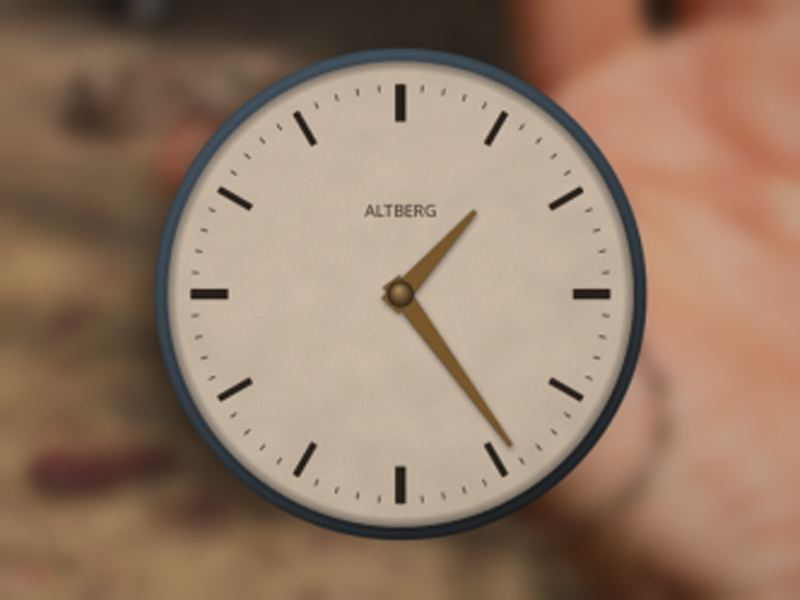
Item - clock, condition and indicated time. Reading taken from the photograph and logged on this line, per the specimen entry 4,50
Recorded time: 1,24
